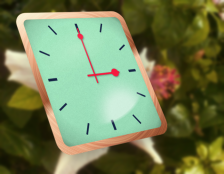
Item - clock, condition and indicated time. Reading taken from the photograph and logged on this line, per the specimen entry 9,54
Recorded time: 3,00
